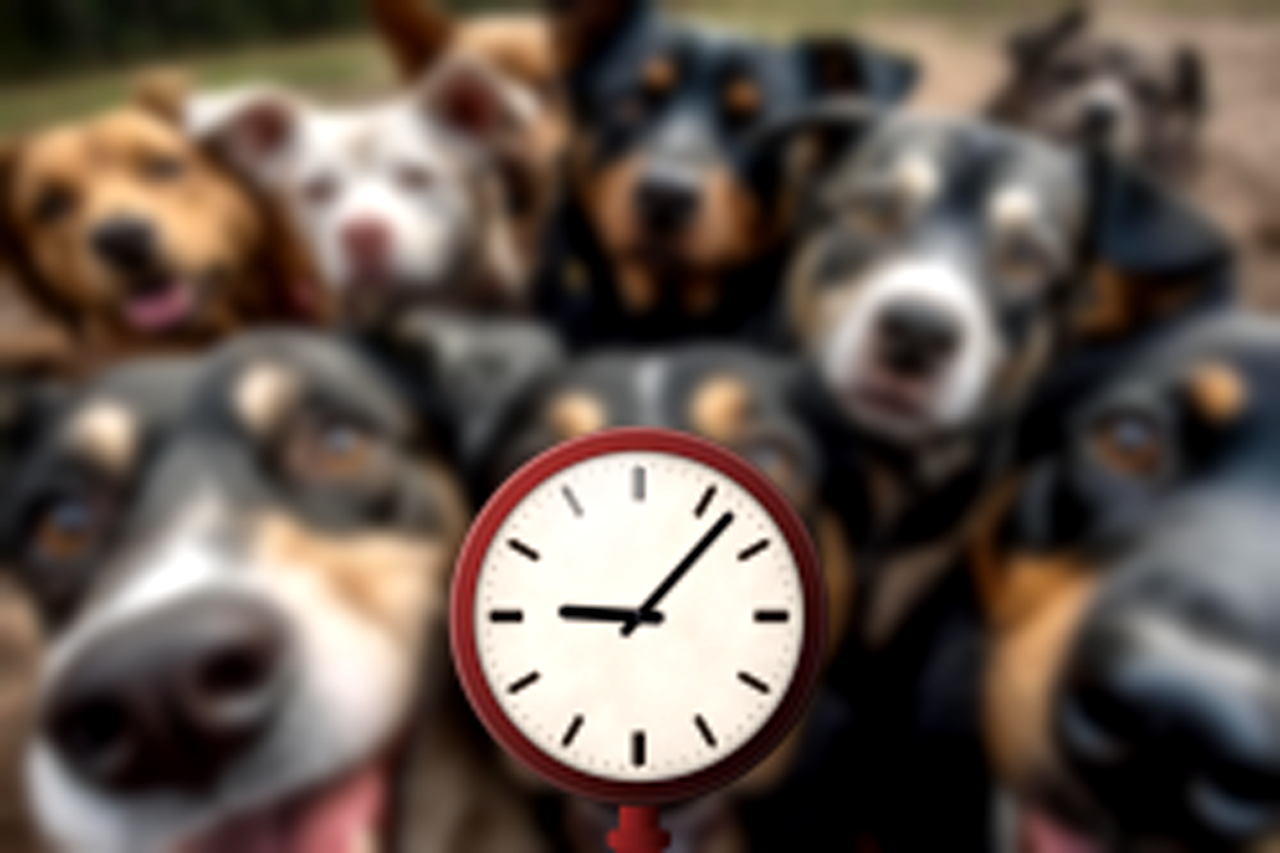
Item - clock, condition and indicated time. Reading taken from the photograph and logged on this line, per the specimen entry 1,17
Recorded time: 9,07
